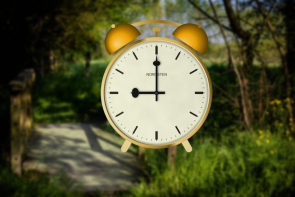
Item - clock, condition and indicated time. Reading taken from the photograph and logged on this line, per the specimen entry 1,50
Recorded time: 9,00
